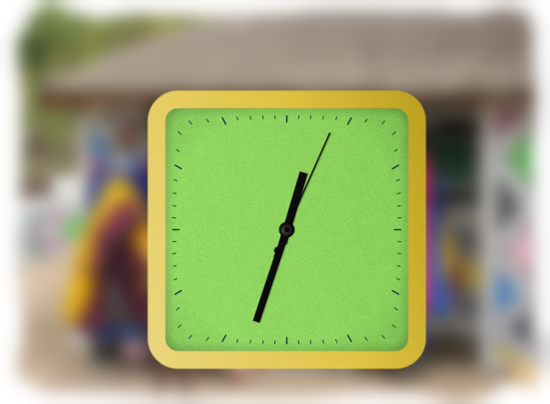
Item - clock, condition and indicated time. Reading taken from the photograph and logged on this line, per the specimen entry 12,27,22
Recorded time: 12,33,04
